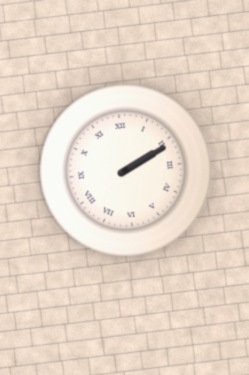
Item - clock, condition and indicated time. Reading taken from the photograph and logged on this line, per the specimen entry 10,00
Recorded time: 2,11
